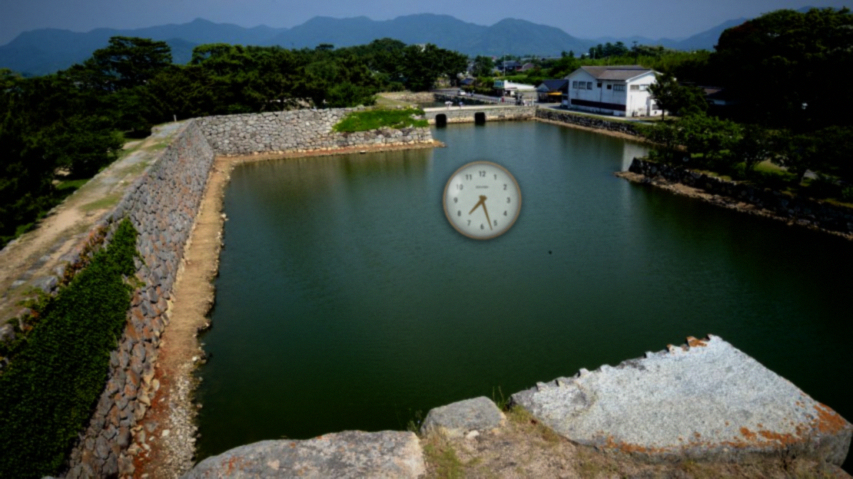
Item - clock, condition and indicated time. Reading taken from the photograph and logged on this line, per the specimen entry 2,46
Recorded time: 7,27
